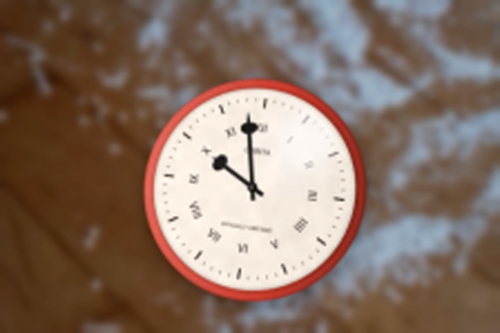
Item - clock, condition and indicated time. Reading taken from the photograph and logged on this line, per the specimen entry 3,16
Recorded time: 9,58
